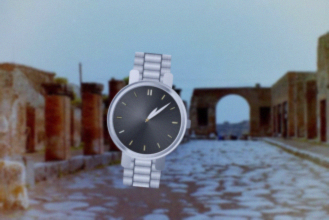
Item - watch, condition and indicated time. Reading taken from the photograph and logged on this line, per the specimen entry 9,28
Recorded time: 1,08
